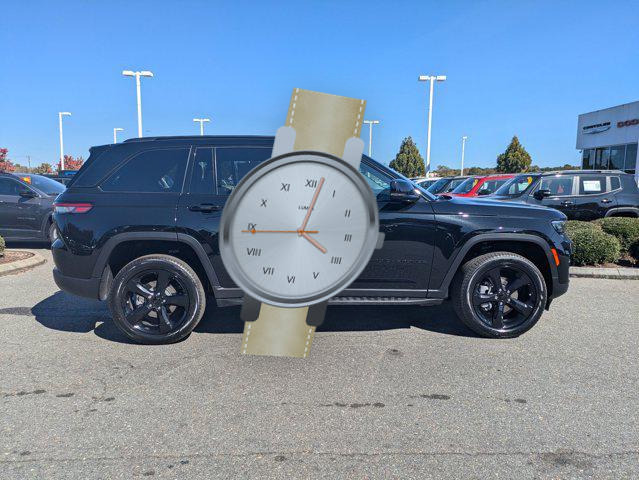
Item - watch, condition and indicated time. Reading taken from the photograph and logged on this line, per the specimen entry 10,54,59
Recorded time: 4,01,44
